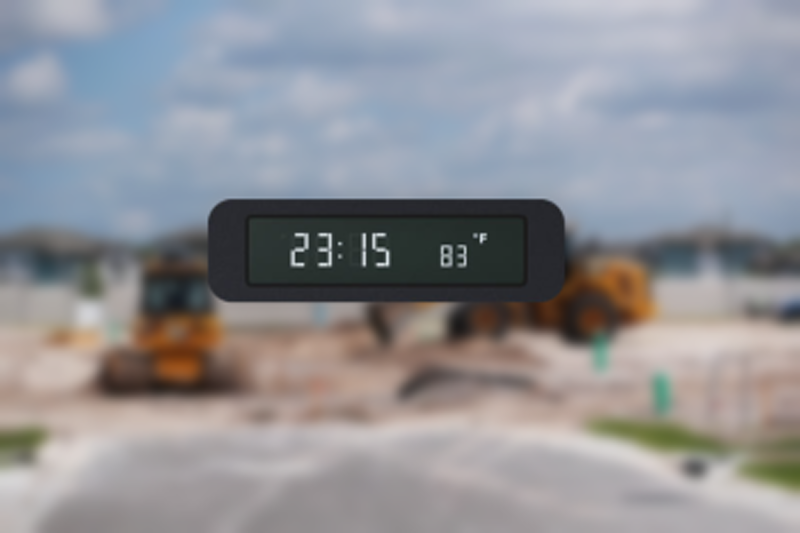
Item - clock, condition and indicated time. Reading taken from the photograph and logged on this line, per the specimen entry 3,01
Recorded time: 23,15
